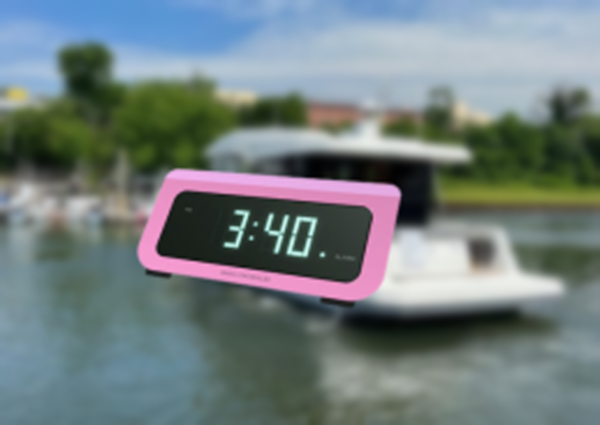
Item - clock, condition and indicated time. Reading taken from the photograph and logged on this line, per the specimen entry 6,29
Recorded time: 3,40
